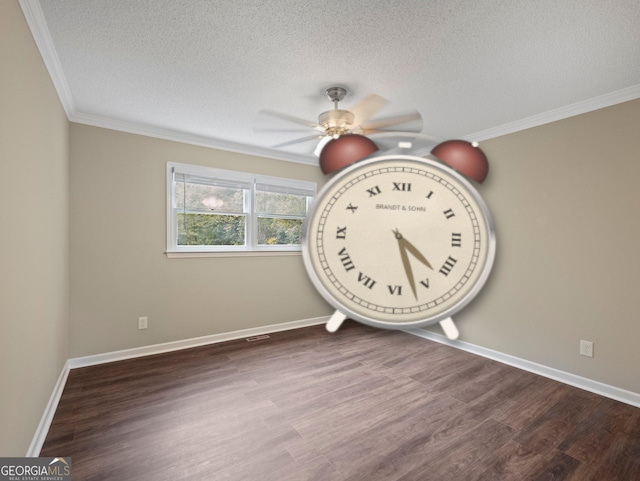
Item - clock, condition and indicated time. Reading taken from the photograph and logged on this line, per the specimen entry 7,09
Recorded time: 4,27
